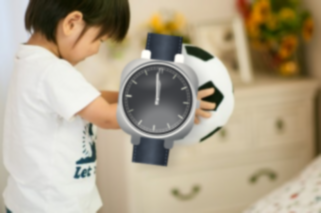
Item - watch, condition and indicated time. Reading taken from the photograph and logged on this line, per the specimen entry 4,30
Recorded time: 11,59
